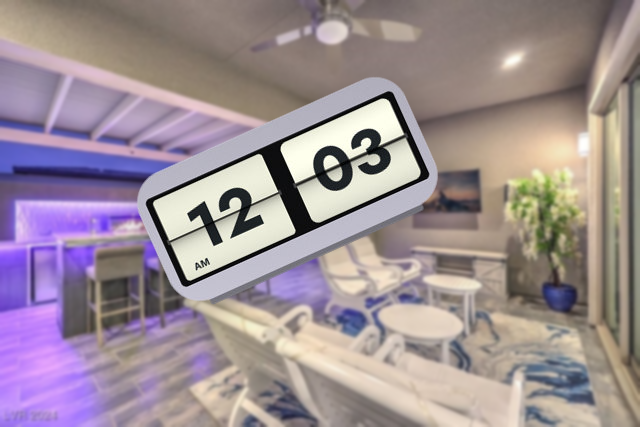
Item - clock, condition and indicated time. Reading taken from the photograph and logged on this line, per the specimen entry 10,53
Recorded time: 12,03
